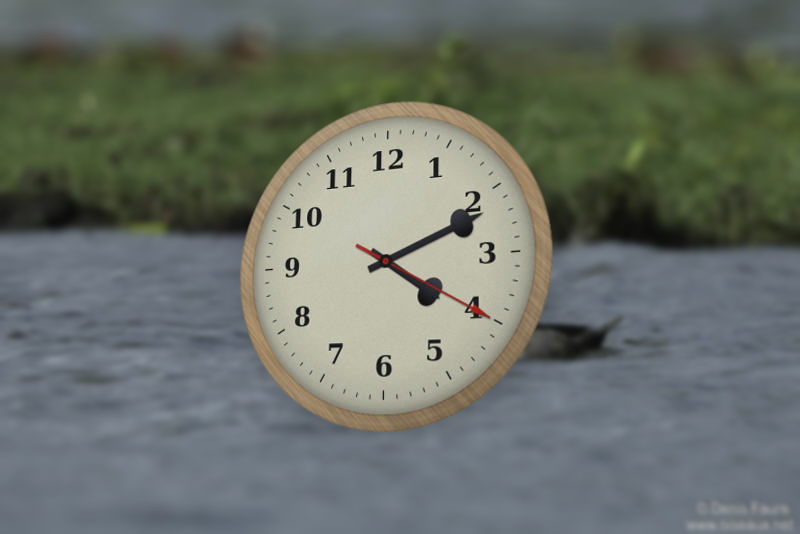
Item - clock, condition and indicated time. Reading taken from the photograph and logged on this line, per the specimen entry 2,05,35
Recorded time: 4,11,20
